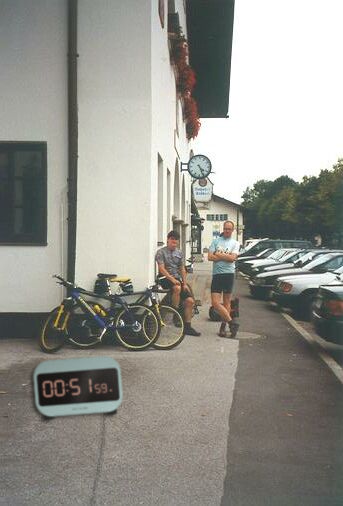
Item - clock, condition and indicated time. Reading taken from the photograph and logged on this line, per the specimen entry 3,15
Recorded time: 0,51
